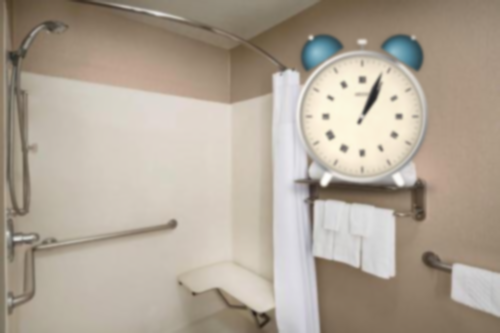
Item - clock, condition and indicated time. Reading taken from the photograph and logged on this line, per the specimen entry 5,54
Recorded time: 1,04
